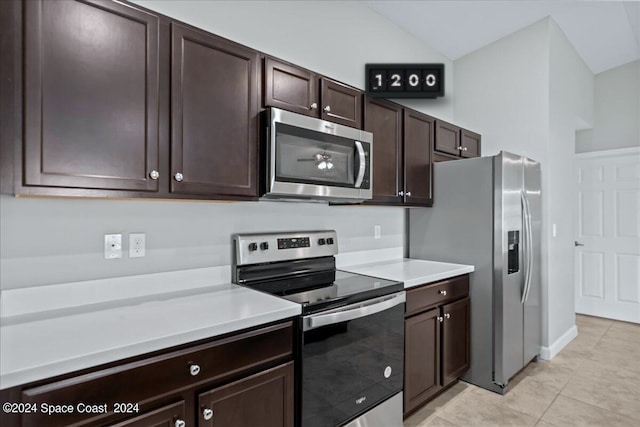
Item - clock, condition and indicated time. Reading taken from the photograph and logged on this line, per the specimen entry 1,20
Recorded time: 12,00
